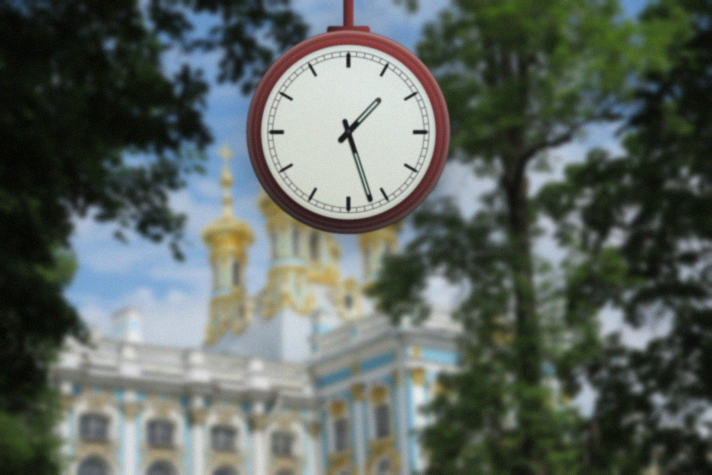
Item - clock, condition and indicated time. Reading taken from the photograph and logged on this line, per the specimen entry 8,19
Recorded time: 1,27
